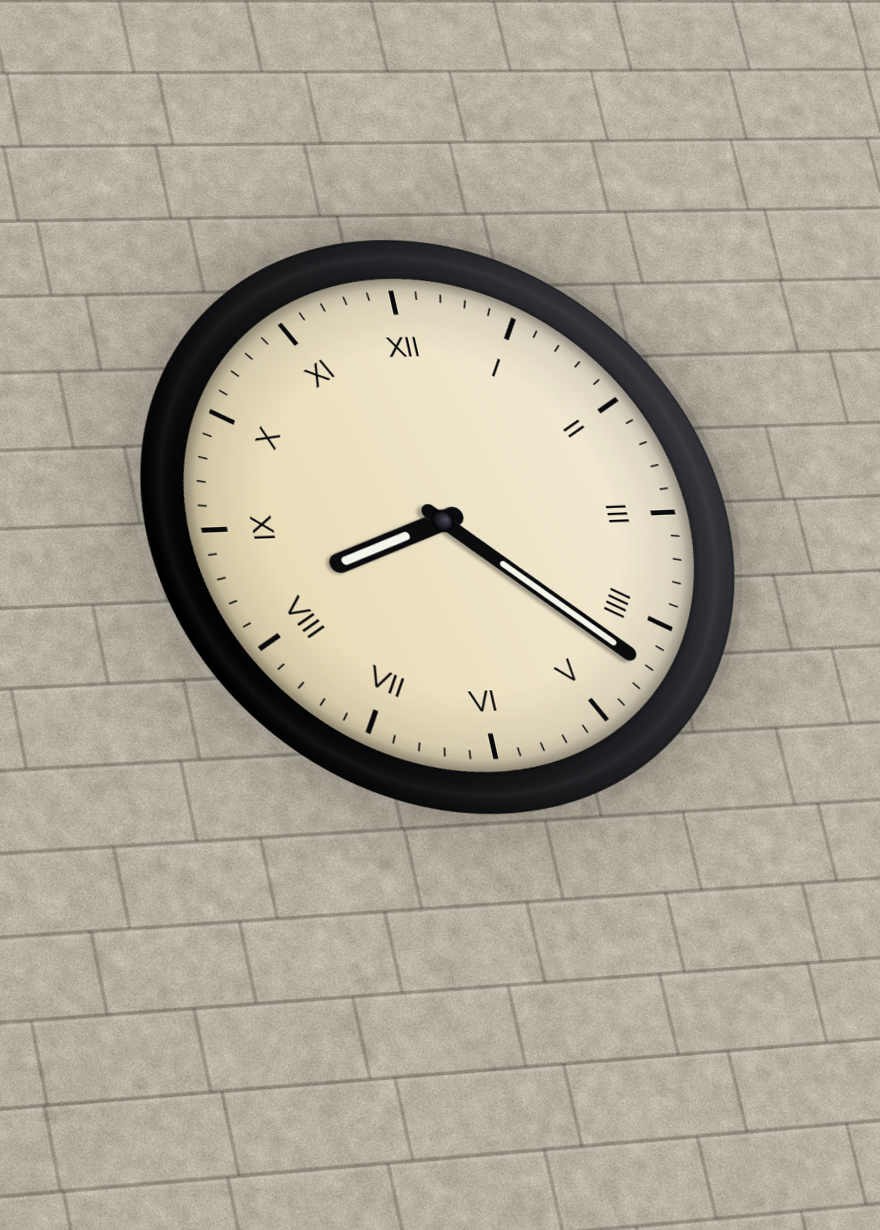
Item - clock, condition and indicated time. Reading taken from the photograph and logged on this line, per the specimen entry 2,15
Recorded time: 8,22
